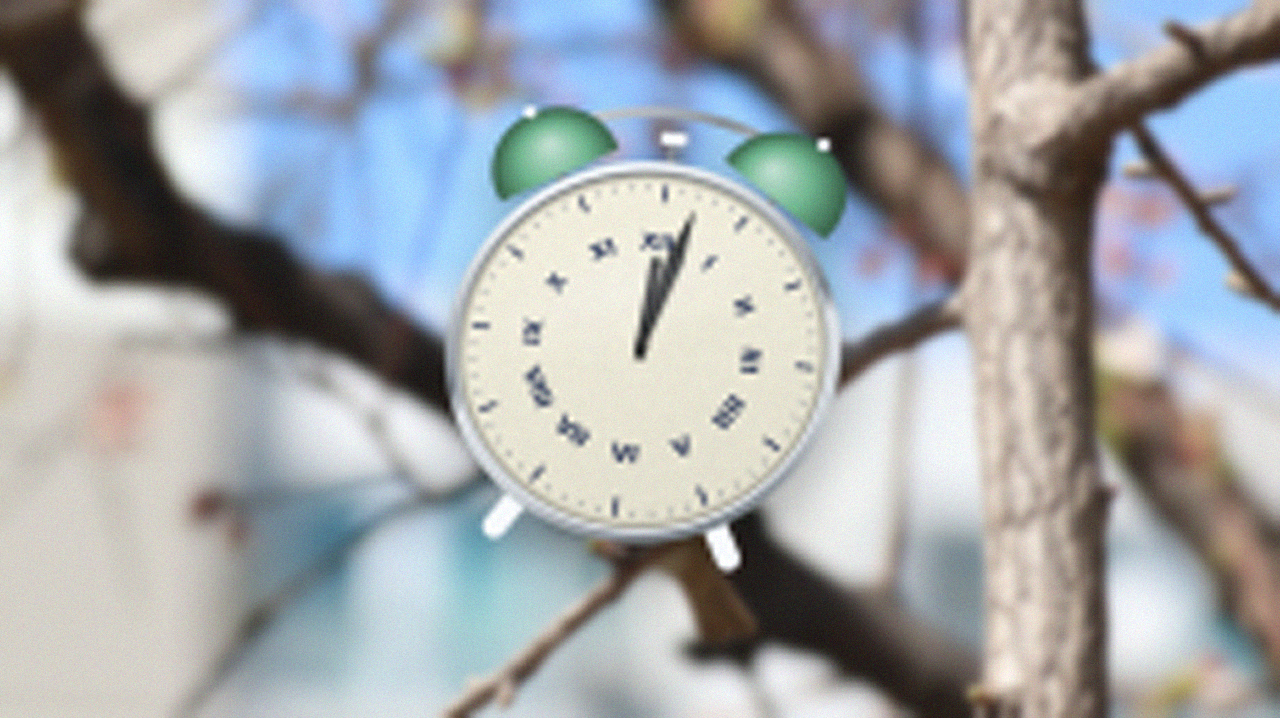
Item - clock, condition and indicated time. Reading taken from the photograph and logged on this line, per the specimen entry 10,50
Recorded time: 12,02
